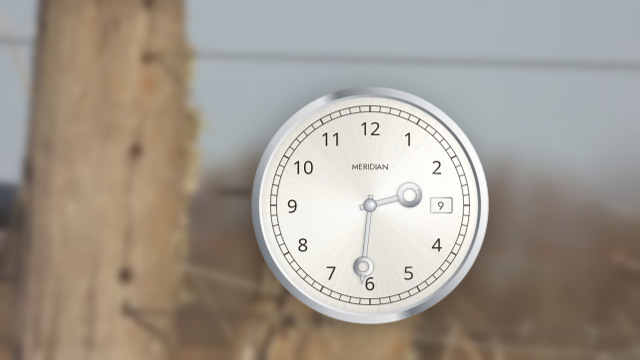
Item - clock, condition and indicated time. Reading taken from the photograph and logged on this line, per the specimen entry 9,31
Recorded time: 2,31
